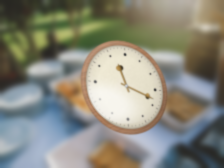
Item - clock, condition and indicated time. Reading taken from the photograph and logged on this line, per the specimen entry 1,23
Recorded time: 11,18
